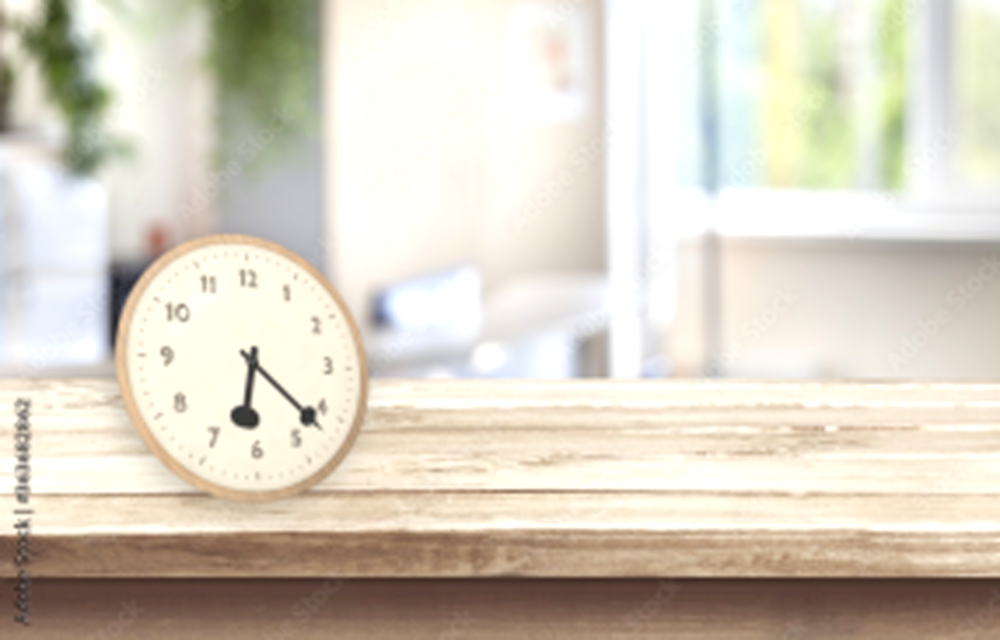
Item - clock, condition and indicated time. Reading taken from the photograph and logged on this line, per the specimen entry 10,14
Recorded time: 6,22
